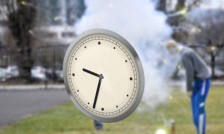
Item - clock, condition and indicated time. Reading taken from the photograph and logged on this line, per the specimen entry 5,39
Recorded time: 9,33
